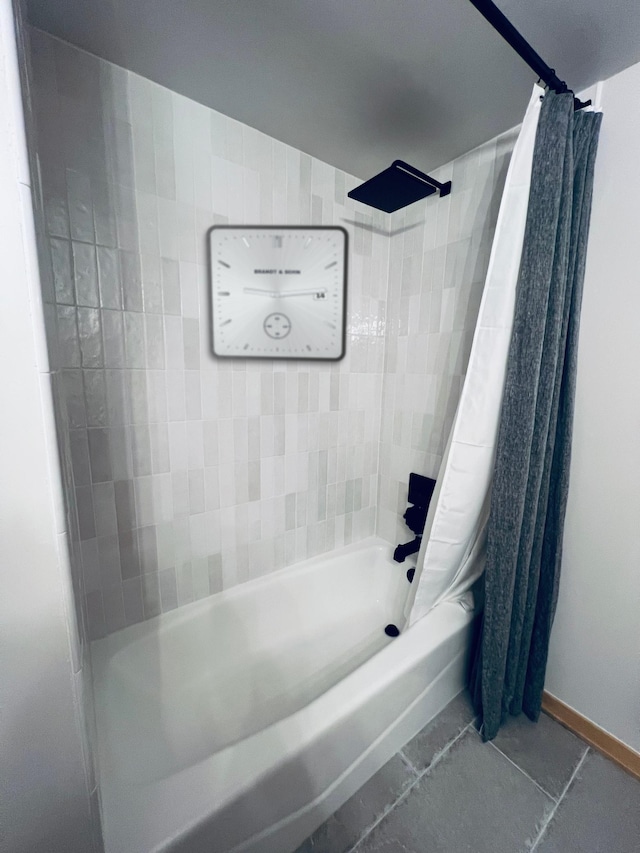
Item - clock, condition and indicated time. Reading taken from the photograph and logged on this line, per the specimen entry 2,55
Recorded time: 9,14
